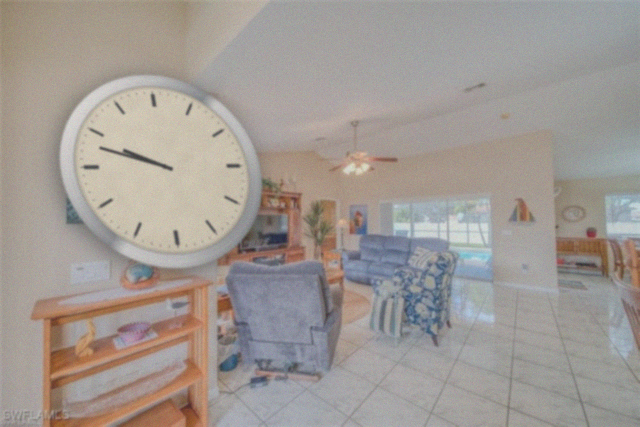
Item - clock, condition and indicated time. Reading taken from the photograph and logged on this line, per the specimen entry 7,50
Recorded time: 9,48
